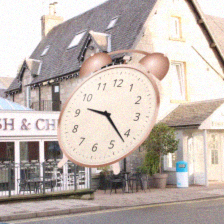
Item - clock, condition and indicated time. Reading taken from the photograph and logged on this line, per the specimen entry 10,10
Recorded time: 9,22
